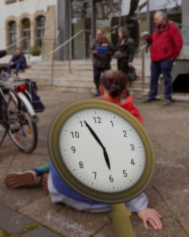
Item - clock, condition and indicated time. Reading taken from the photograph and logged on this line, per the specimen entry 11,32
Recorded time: 5,56
